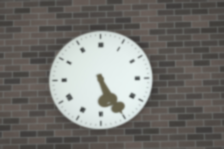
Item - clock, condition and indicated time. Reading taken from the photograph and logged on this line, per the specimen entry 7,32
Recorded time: 5,25
